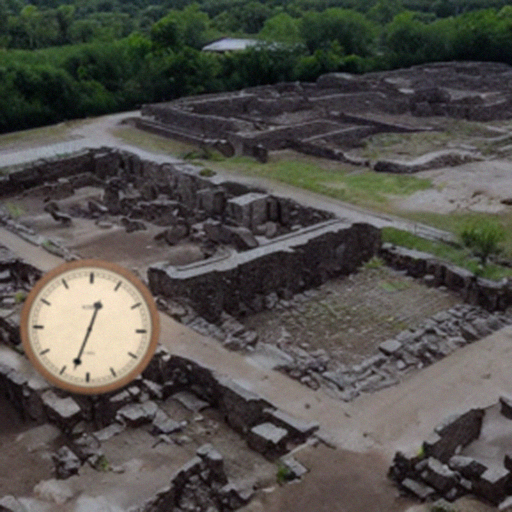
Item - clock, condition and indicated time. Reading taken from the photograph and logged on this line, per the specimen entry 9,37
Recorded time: 12,33
